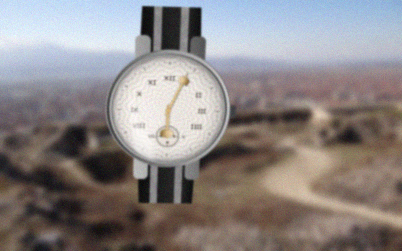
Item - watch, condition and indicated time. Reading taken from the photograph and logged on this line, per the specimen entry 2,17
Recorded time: 6,04
